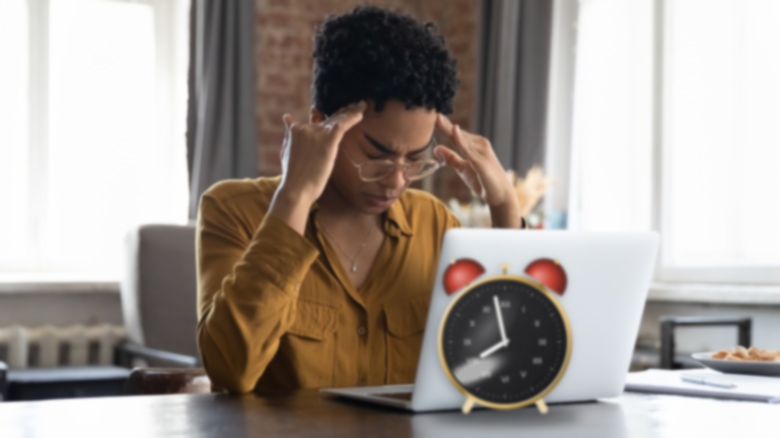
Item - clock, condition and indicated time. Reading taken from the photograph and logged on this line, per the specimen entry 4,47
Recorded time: 7,58
